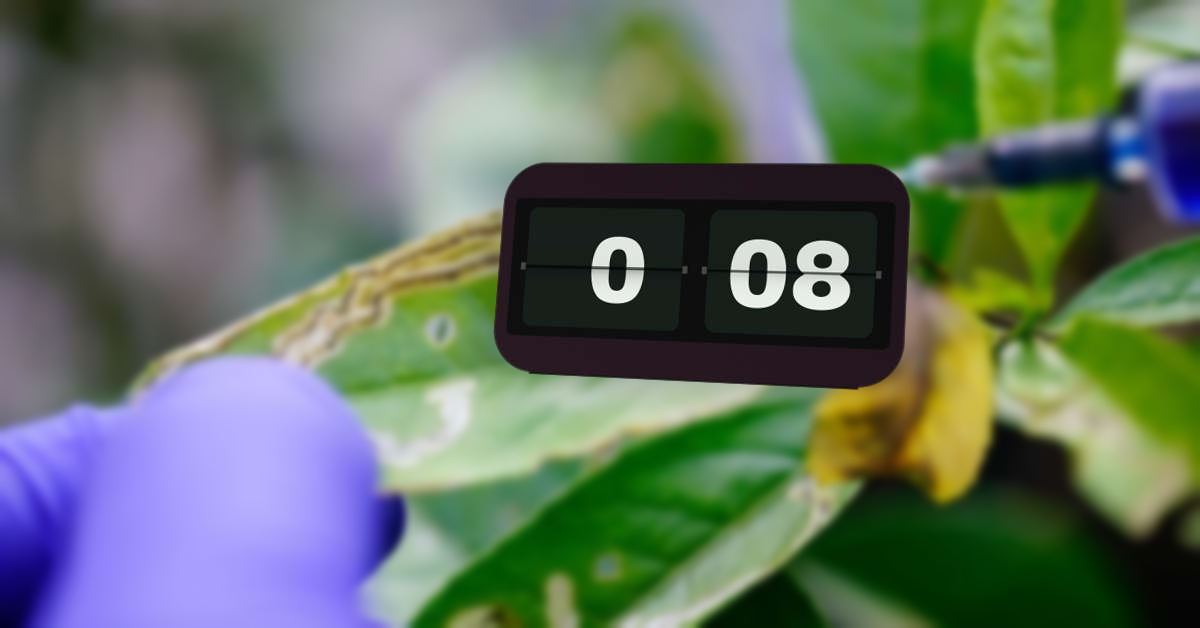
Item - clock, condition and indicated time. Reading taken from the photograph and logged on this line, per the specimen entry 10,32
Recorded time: 0,08
